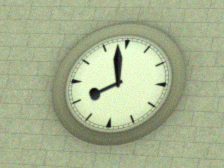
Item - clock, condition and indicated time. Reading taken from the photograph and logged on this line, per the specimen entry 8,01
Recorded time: 7,58
